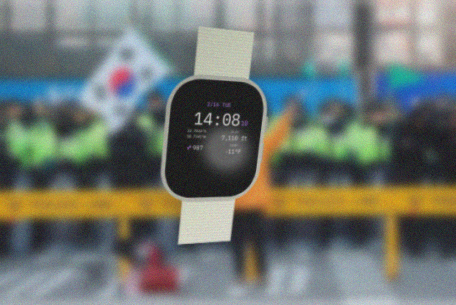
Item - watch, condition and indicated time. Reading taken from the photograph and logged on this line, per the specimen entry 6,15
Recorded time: 14,08
